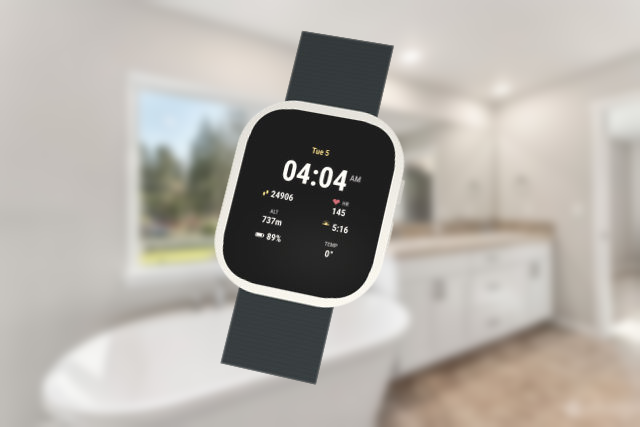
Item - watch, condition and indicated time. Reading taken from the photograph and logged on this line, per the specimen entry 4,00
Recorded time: 4,04
